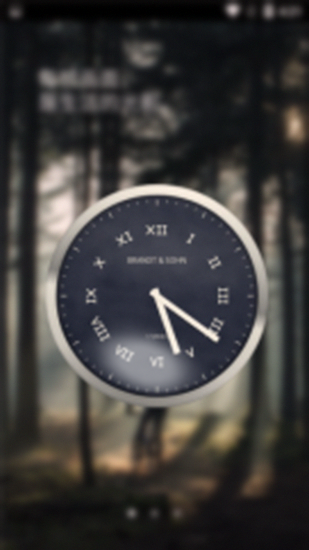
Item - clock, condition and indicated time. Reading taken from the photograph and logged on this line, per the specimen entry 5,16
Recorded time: 5,21
